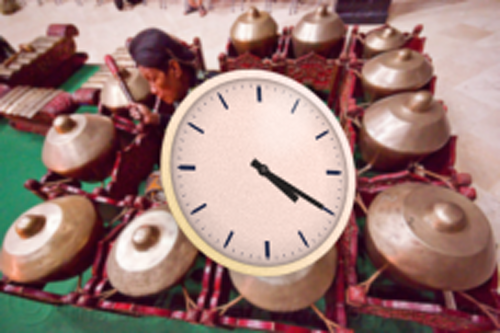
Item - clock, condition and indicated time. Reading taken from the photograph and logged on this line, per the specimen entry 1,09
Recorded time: 4,20
